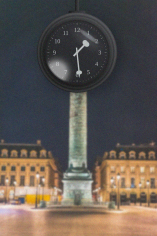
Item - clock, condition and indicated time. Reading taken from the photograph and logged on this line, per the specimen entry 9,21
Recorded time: 1,29
